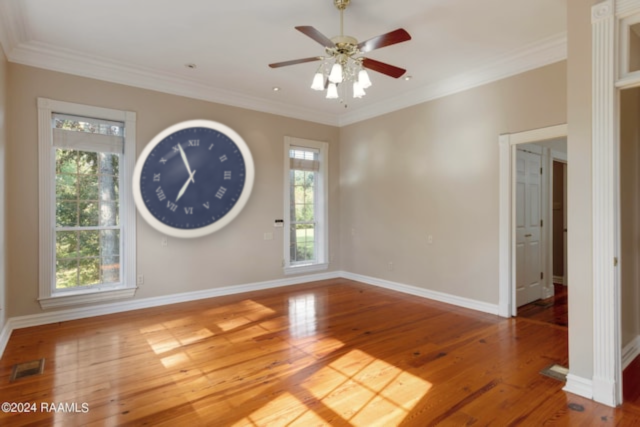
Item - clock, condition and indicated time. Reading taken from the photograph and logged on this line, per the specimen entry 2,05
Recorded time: 6,56
